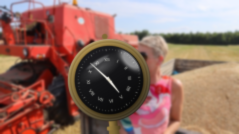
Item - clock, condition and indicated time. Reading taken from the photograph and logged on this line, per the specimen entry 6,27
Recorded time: 4,53
